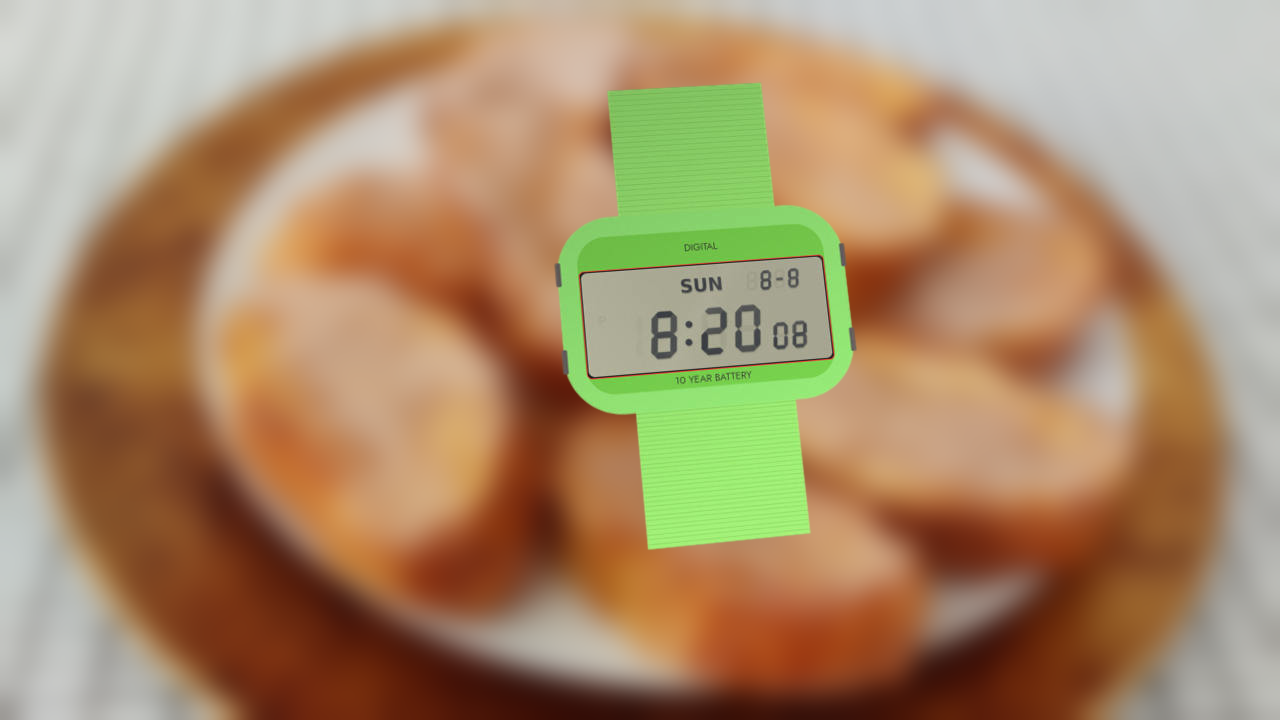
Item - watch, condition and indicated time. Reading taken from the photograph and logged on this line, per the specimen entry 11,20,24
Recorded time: 8,20,08
